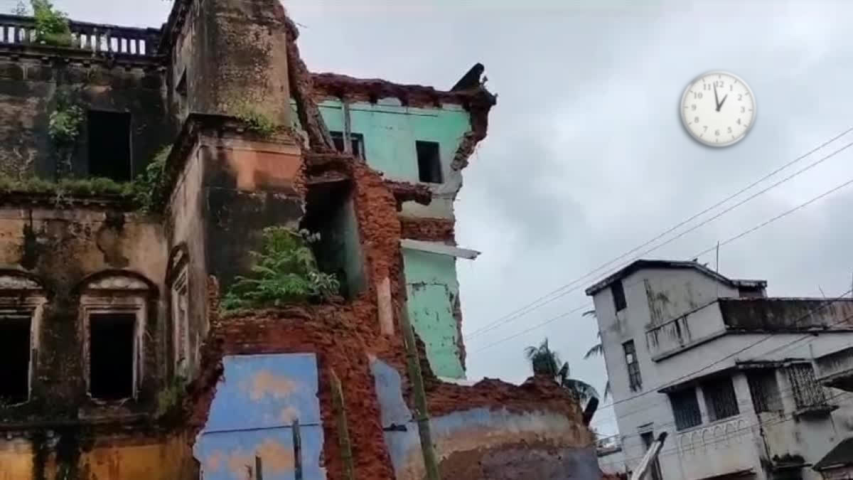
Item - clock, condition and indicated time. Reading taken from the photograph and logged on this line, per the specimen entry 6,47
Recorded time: 12,58
